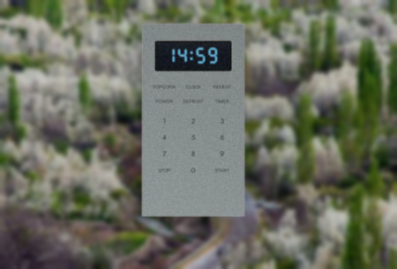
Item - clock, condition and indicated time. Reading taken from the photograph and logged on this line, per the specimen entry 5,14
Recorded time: 14,59
